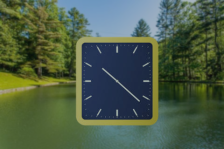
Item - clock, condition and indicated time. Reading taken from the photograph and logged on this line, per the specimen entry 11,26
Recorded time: 10,22
